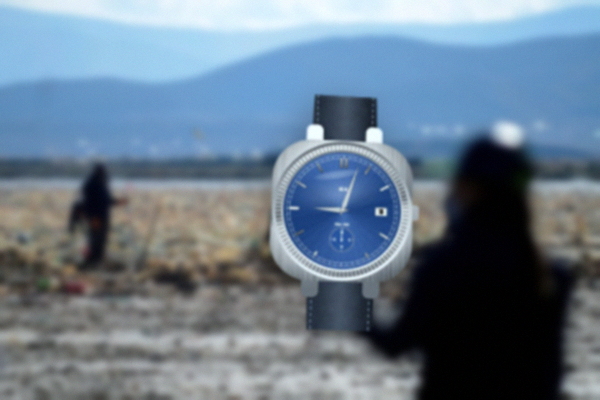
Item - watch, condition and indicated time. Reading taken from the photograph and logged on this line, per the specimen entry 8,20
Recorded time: 9,03
